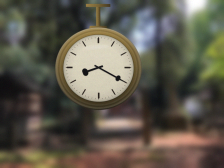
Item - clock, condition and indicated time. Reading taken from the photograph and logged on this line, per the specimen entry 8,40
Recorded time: 8,20
